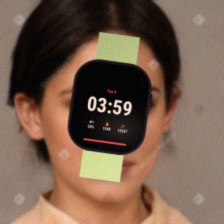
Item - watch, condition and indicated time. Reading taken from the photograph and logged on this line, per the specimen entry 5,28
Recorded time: 3,59
